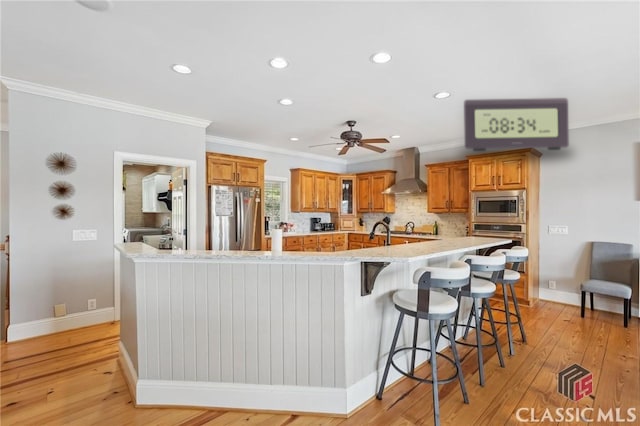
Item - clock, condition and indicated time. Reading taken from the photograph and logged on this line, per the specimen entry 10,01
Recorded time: 8,34
